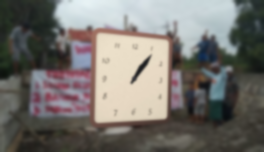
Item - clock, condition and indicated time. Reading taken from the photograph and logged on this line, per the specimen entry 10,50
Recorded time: 1,06
